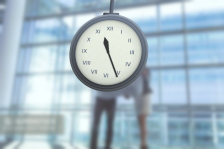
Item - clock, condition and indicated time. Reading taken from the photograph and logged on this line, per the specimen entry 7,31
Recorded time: 11,26
